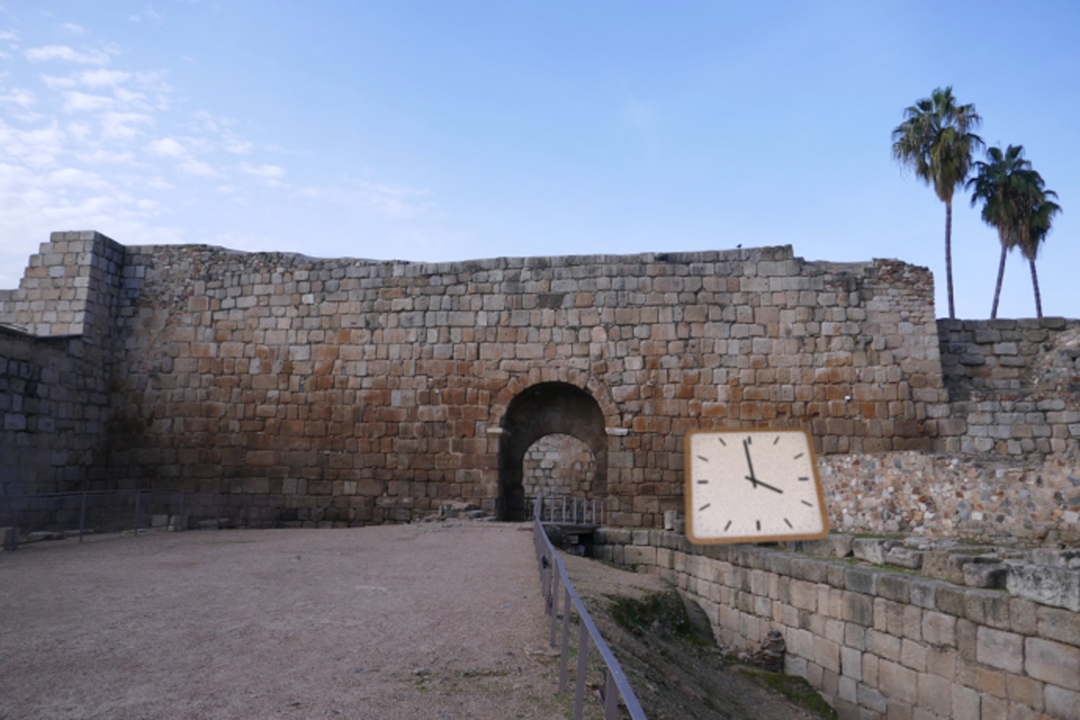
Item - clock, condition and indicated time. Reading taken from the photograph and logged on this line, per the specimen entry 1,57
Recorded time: 3,59
